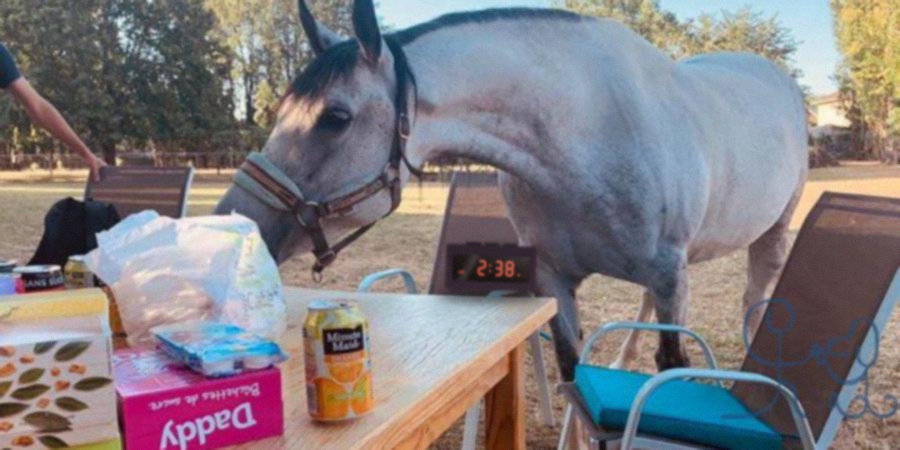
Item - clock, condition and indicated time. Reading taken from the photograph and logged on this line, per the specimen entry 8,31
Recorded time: 2,38
